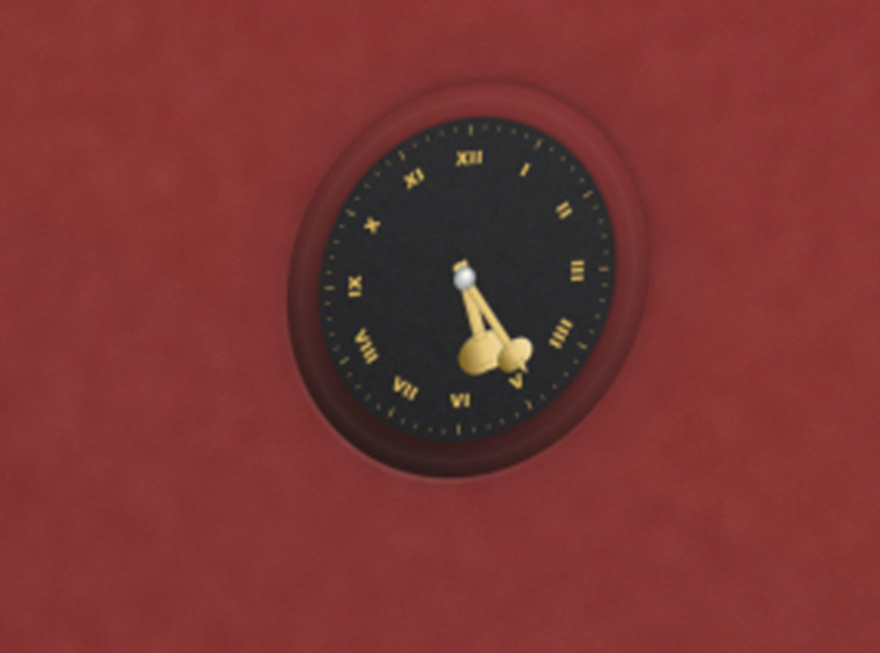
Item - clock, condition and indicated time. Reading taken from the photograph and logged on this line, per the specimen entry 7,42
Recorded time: 5,24
